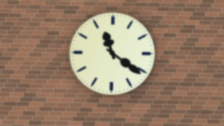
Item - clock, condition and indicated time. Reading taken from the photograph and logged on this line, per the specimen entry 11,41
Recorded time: 11,21
